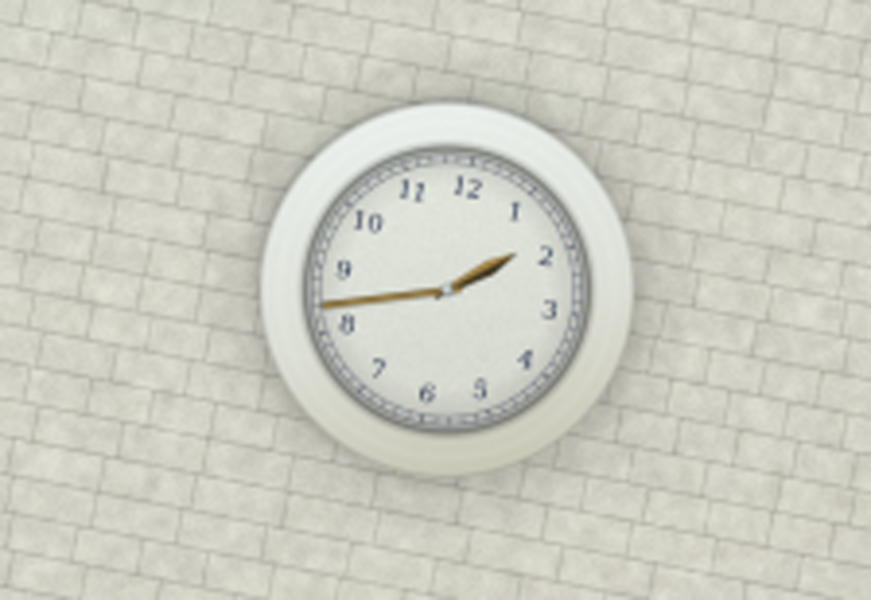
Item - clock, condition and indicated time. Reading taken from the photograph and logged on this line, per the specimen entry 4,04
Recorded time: 1,42
